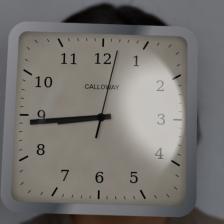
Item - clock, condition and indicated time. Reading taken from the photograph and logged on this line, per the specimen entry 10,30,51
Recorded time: 8,44,02
